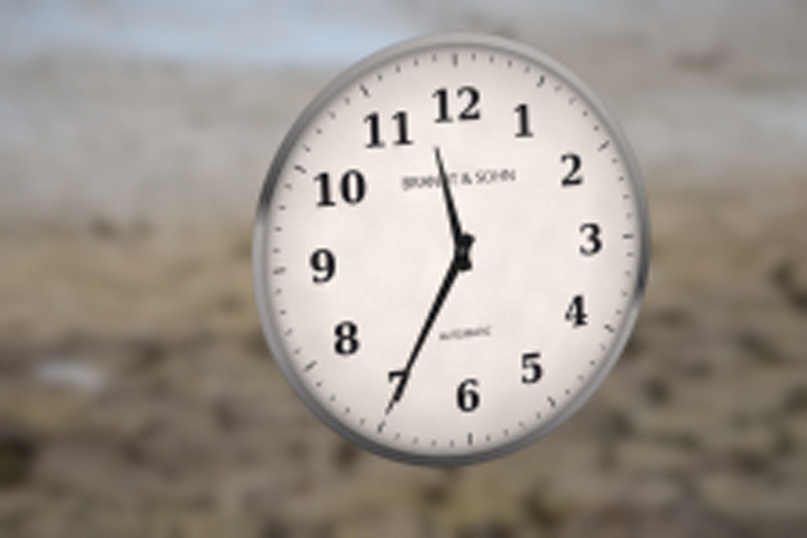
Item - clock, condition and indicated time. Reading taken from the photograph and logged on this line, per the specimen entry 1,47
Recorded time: 11,35
